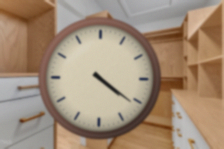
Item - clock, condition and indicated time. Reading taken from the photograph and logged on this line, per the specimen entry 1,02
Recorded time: 4,21
